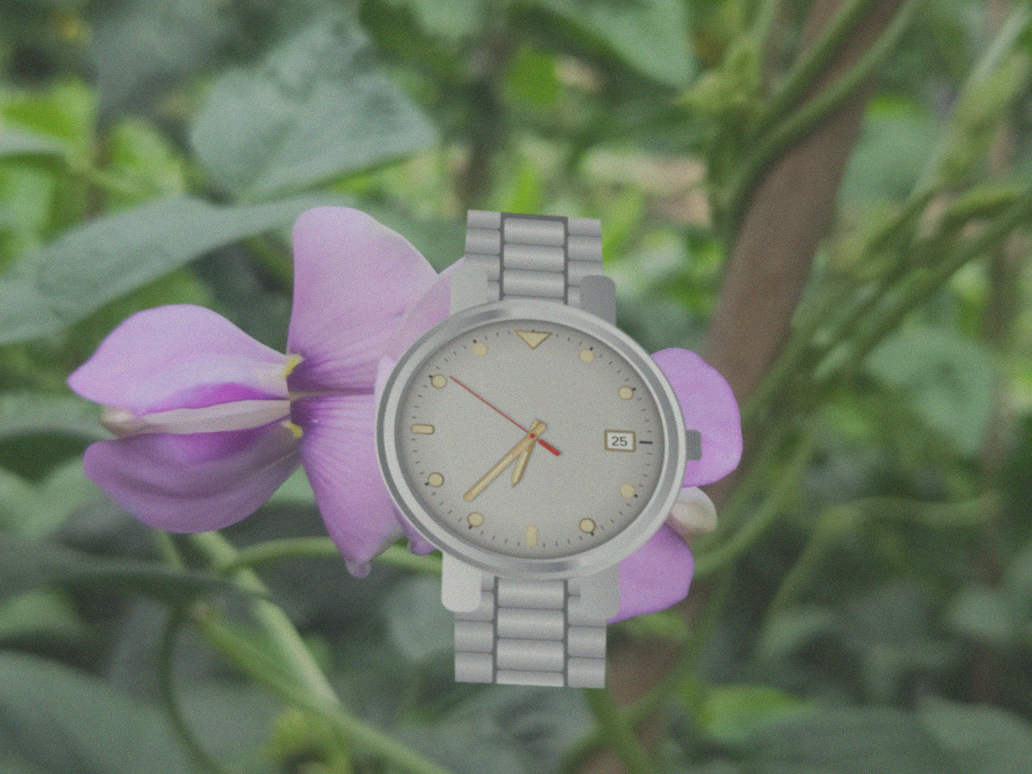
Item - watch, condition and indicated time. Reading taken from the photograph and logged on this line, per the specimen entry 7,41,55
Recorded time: 6,36,51
